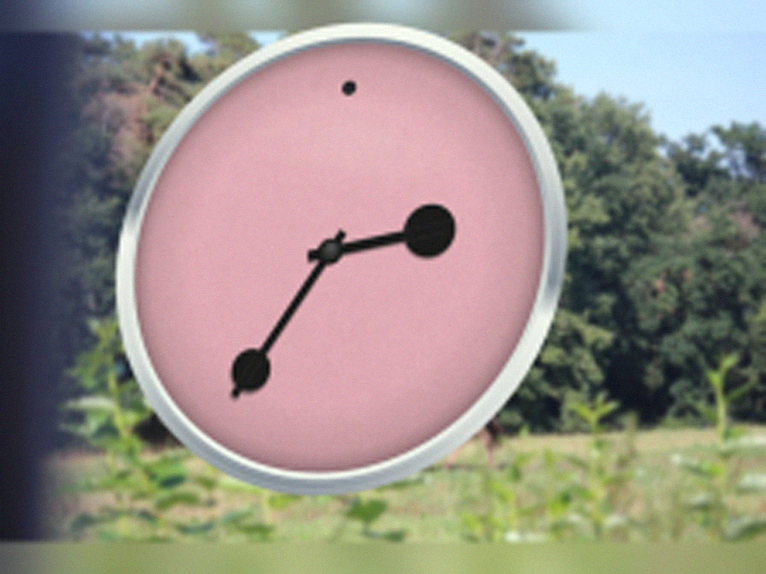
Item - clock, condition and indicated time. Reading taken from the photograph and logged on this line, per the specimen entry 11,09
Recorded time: 2,35
